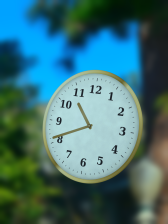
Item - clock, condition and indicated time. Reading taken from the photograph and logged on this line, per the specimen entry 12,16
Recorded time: 10,41
